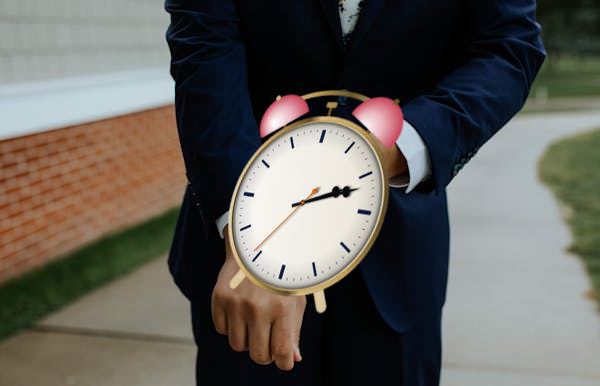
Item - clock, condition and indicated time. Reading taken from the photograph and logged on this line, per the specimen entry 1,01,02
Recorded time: 2,11,36
